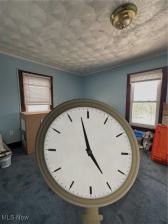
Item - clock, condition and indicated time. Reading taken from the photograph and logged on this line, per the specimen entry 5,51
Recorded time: 4,58
